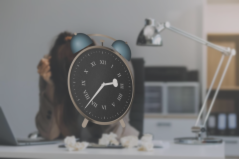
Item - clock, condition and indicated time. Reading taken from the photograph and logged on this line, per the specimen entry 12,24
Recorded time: 2,37
